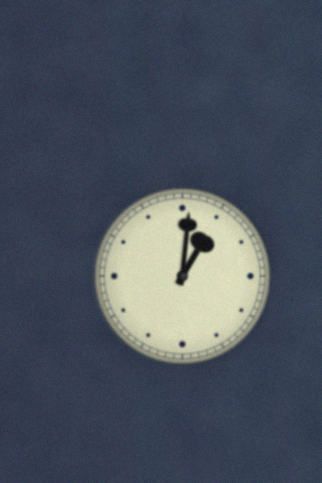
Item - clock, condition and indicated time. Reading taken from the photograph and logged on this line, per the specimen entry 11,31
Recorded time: 1,01
